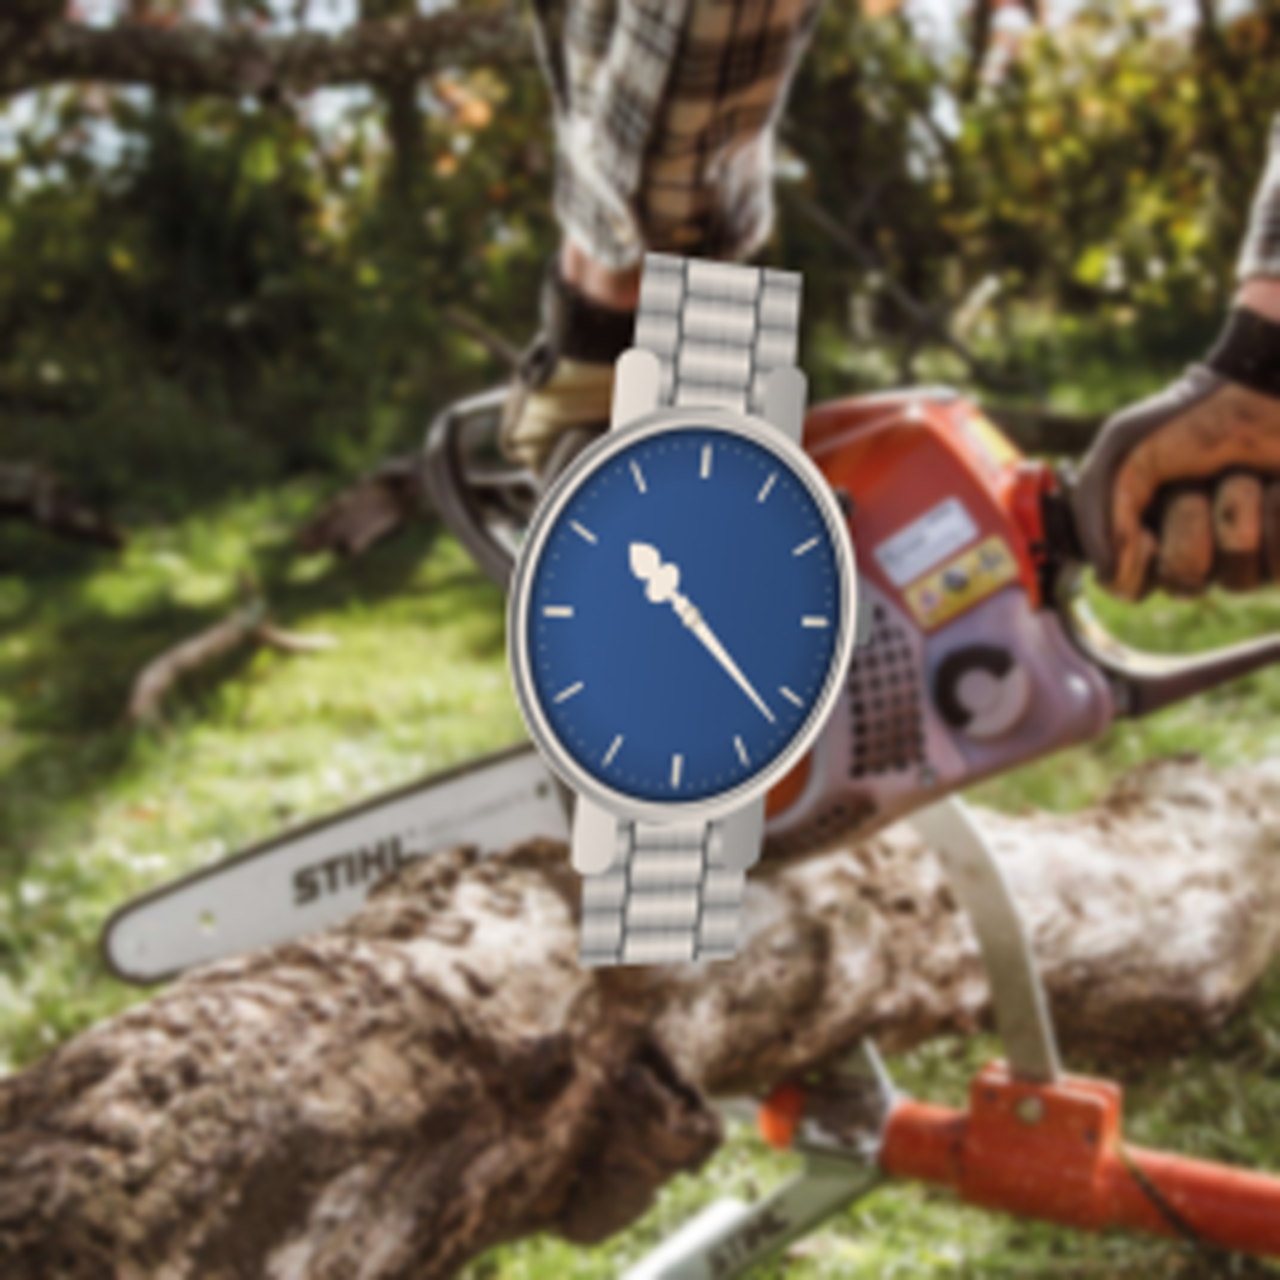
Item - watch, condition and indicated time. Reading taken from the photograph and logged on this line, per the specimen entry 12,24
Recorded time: 10,22
